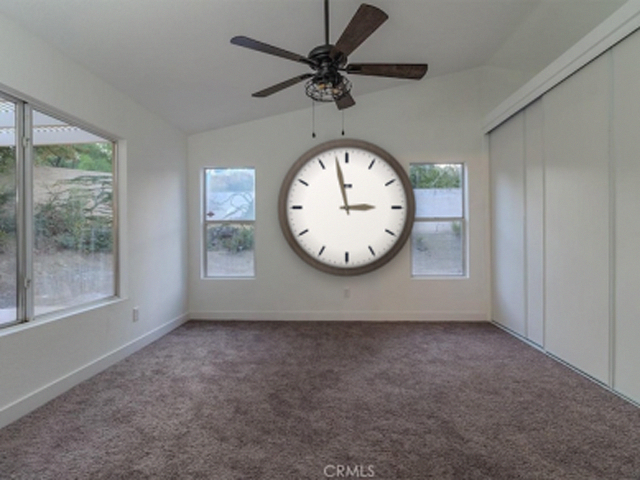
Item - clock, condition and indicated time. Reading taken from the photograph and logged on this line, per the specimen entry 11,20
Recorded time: 2,58
